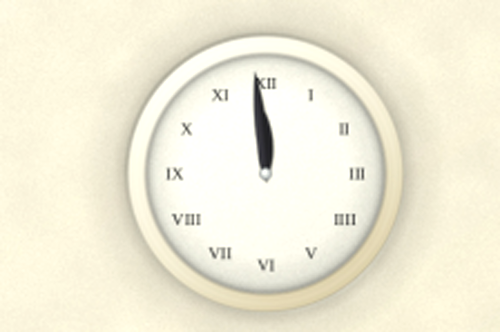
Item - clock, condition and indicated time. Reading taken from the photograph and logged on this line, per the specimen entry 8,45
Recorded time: 11,59
